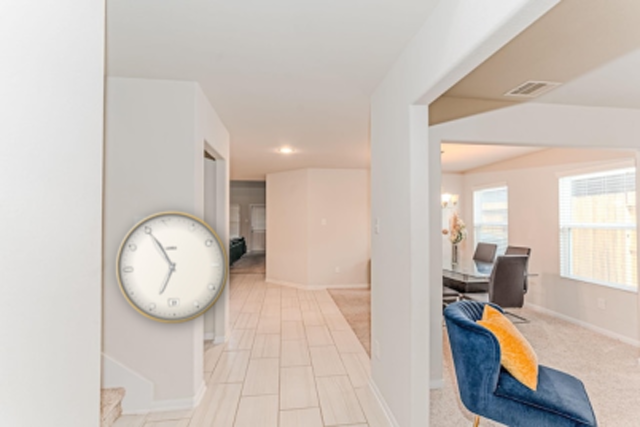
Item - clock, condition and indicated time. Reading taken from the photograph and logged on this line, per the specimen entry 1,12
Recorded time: 6,55
